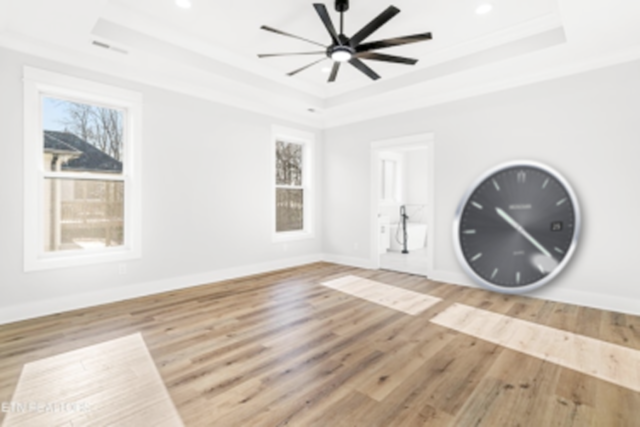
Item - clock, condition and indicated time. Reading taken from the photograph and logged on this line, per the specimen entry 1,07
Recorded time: 10,22
